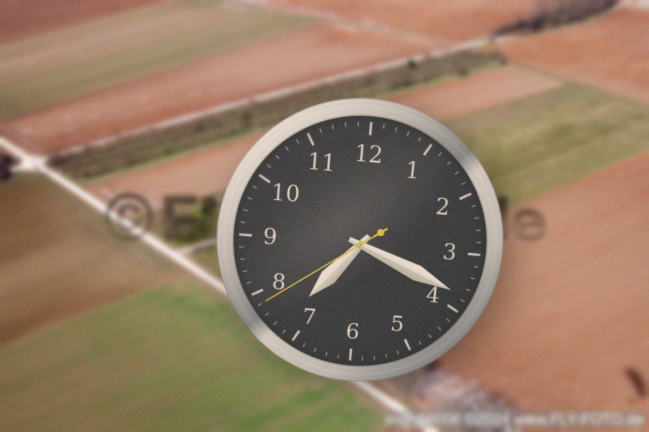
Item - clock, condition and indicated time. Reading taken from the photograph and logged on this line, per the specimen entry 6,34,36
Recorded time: 7,18,39
